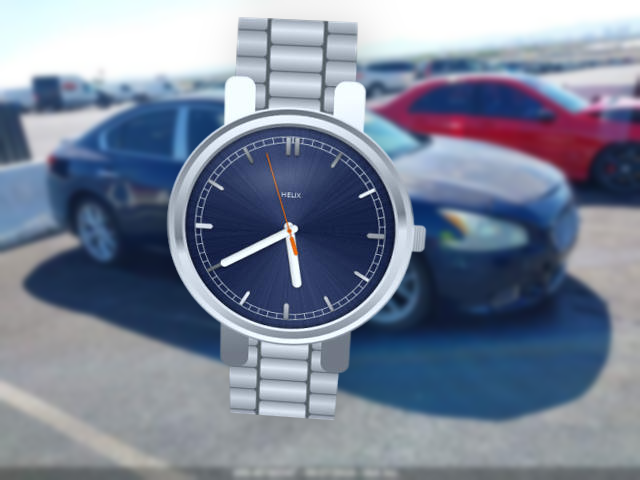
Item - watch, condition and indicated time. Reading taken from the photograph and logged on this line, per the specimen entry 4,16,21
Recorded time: 5,39,57
